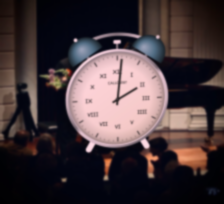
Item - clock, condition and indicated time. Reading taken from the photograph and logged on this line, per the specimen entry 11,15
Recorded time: 2,01
